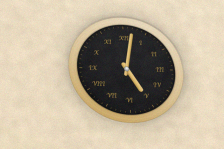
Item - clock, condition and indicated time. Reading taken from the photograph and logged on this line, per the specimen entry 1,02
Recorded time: 5,02
